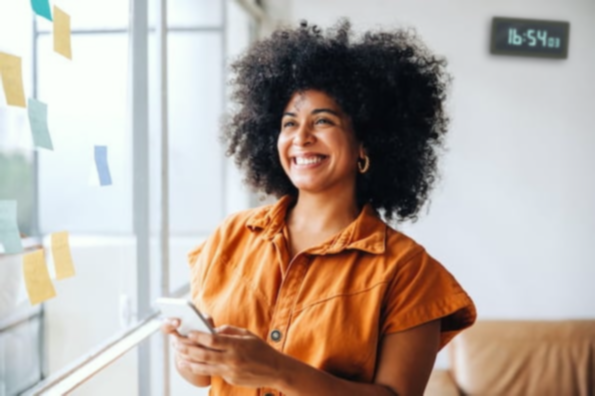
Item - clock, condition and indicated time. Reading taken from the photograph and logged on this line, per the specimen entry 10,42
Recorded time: 16,54
